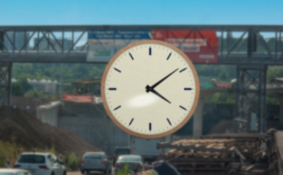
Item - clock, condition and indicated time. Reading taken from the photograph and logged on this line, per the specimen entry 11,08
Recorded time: 4,09
